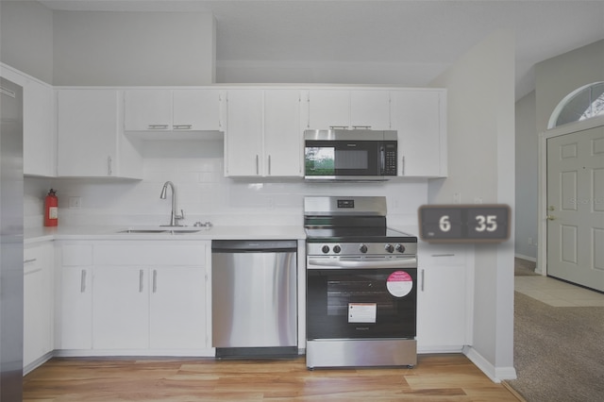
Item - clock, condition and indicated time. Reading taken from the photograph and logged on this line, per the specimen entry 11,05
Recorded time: 6,35
